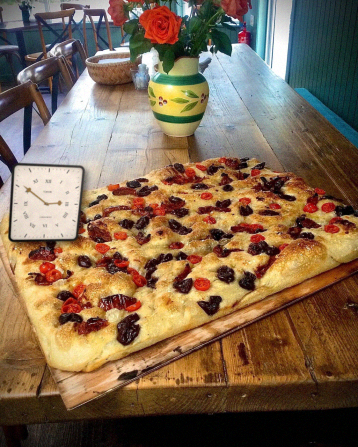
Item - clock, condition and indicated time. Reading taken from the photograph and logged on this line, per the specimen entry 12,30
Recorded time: 2,51
